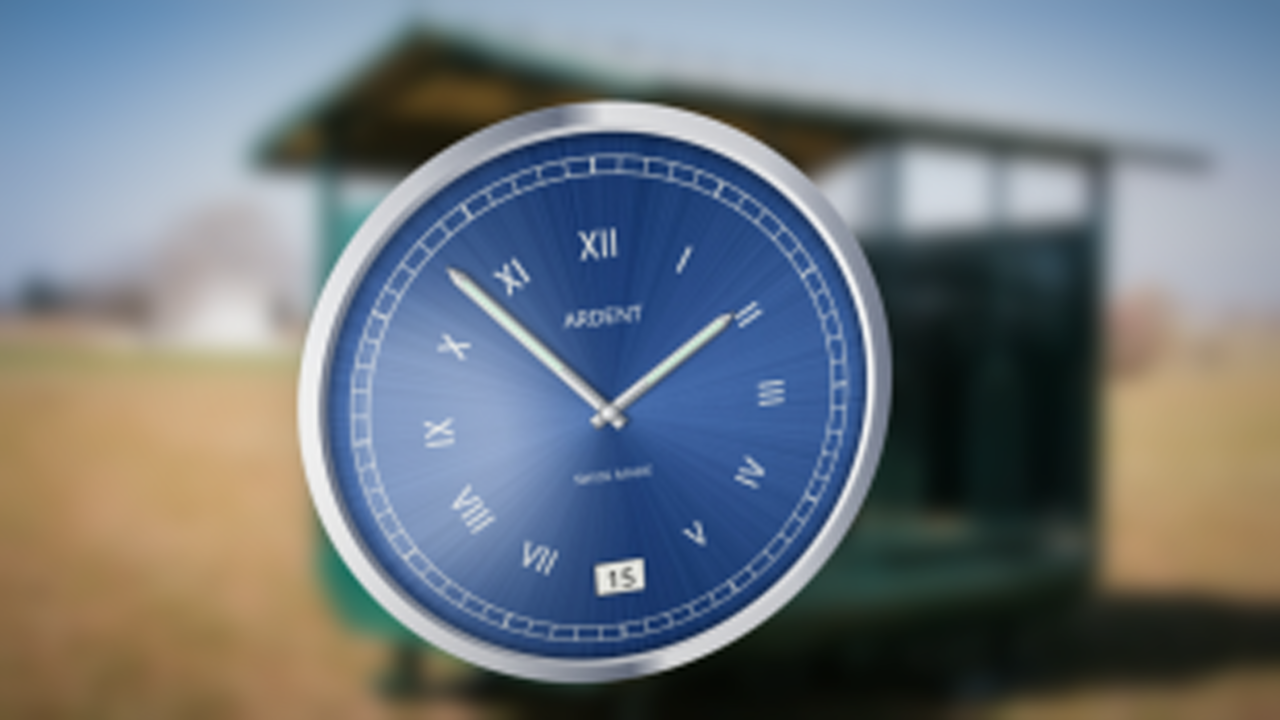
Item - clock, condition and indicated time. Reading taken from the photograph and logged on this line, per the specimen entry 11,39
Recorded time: 1,53
